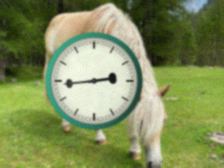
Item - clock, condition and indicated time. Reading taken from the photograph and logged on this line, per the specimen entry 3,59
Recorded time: 2,44
